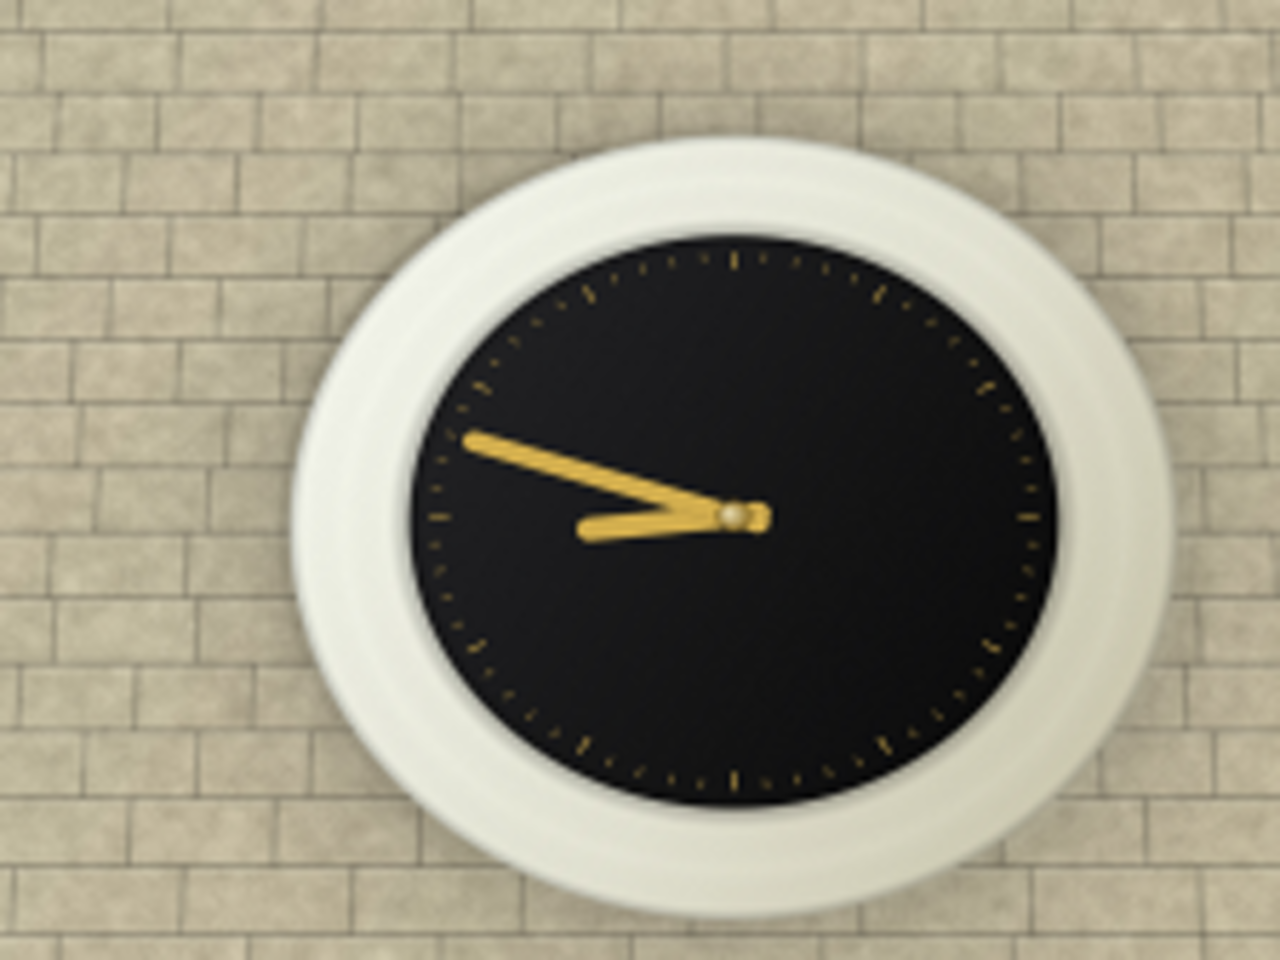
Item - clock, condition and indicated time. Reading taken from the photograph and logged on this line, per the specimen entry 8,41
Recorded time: 8,48
